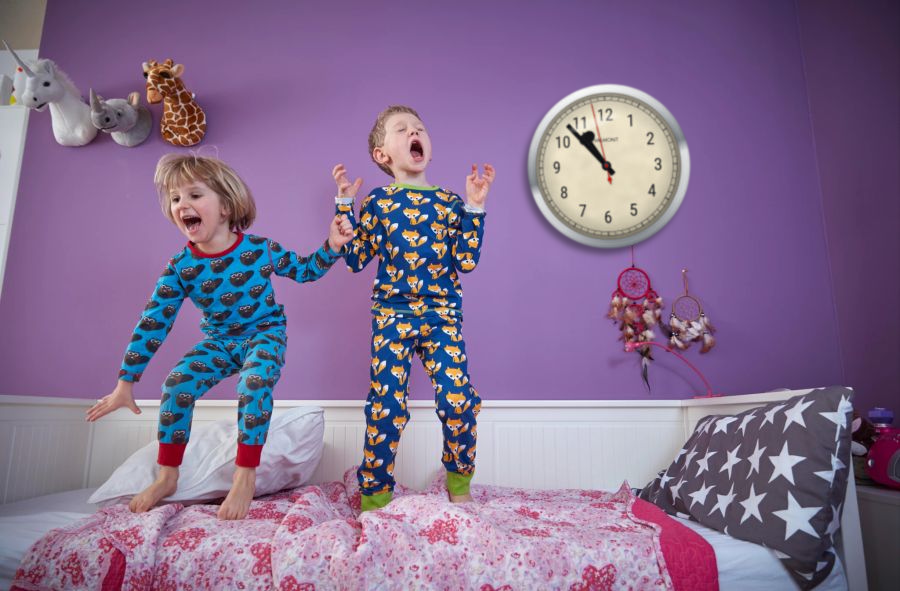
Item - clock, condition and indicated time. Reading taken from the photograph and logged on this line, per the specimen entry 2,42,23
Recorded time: 10,52,58
